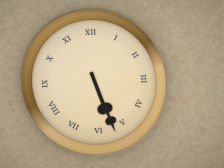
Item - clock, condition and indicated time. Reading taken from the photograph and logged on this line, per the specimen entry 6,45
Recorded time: 5,27
